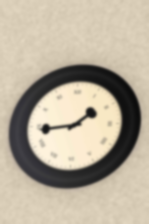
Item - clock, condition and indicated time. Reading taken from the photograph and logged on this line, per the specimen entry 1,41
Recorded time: 1,44
